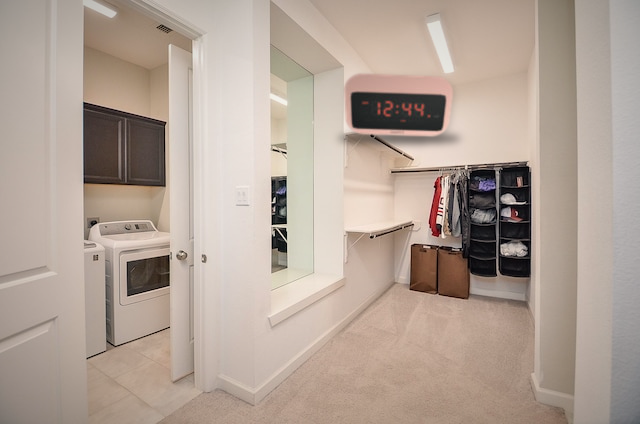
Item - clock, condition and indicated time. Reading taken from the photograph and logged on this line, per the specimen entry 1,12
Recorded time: 12,44
